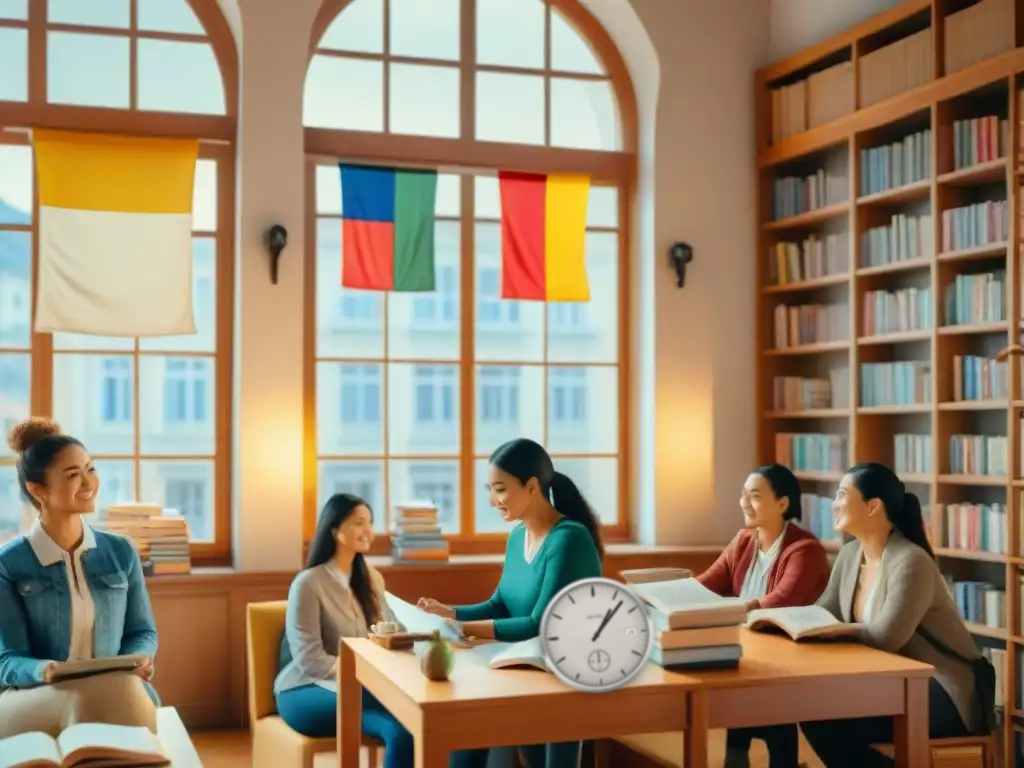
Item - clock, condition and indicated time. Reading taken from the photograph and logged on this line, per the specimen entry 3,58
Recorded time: 1,07
